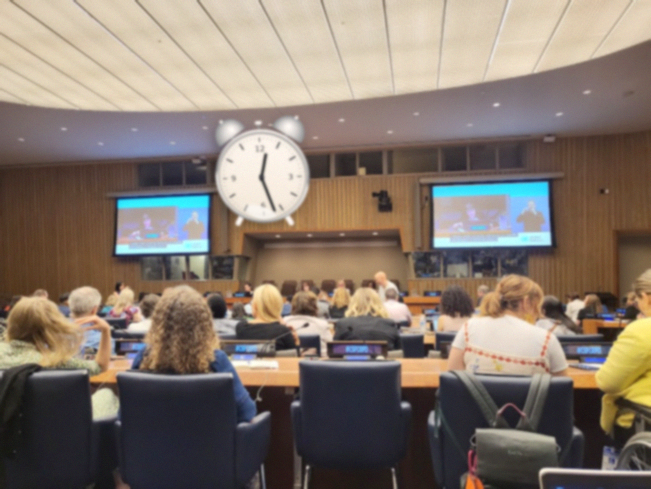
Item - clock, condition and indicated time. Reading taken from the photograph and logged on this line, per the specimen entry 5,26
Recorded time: 12,27
